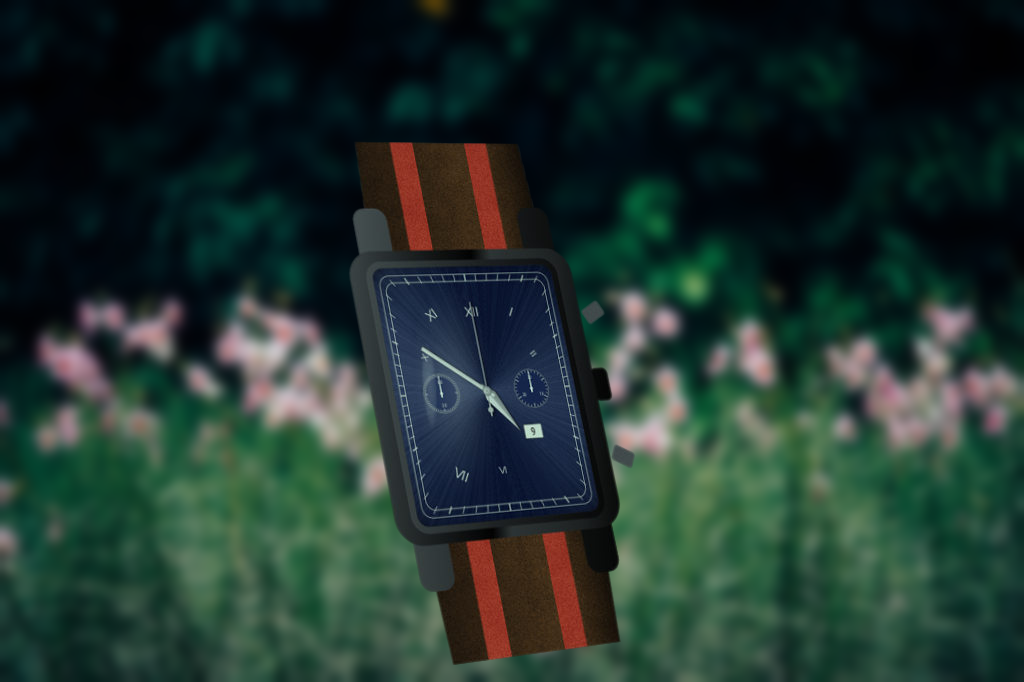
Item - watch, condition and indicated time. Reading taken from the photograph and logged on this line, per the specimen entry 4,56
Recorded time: 4,51
